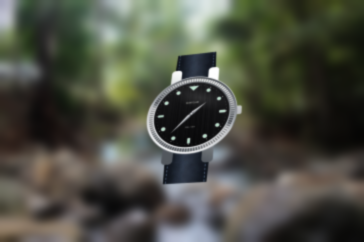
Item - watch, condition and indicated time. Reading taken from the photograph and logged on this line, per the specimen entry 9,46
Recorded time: 1,37
